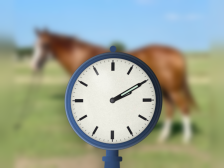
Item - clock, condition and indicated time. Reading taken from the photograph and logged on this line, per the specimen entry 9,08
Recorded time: 2,10
